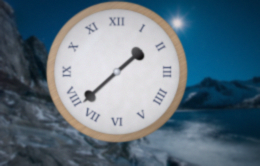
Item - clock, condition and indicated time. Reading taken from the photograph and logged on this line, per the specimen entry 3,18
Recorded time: 1,38
